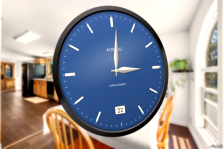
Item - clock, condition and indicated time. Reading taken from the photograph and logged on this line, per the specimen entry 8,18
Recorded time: 3,01
